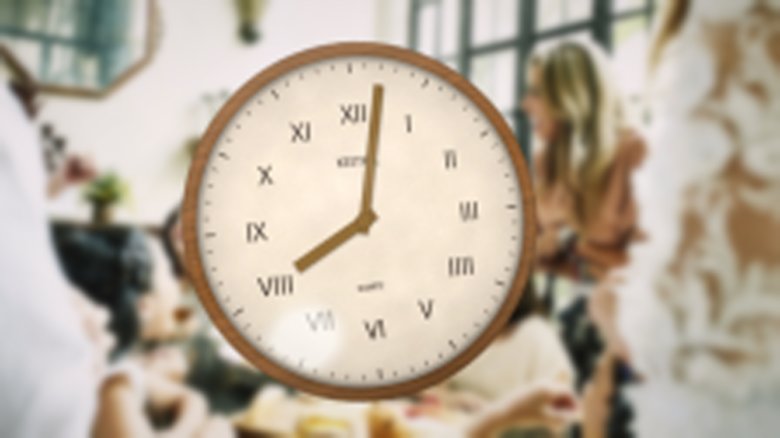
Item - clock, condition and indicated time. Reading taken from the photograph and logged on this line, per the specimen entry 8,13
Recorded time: 8,02
